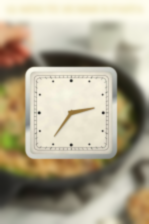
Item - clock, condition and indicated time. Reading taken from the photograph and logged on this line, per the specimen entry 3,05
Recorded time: 2,36
